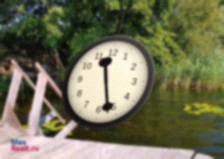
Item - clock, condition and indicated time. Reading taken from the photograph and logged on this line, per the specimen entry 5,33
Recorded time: 11,27
